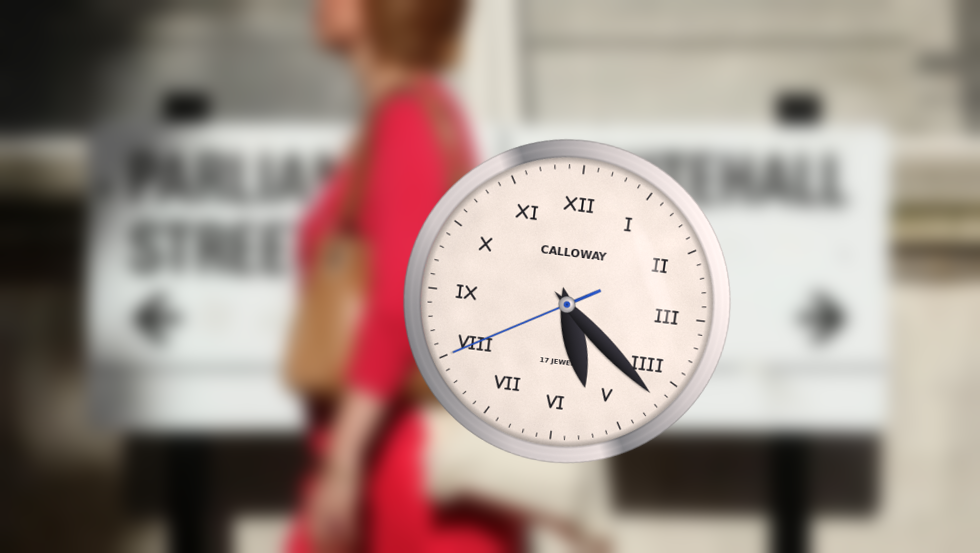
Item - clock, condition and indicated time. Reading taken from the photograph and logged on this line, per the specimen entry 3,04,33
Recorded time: 5,21,40
